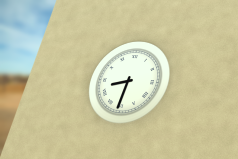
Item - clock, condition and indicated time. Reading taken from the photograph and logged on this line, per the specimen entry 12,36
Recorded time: 8,31
